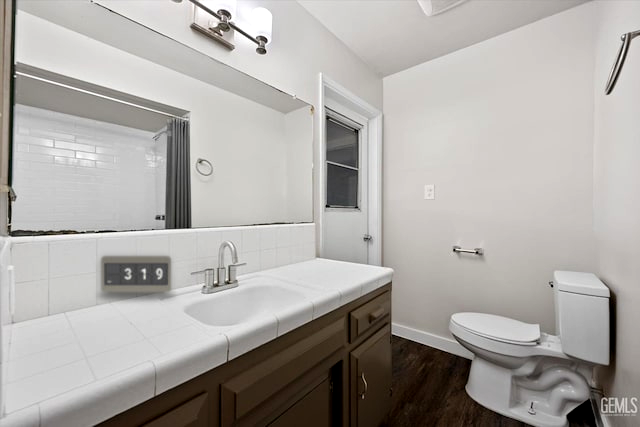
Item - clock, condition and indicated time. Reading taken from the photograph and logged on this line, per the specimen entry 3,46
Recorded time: 3,19
